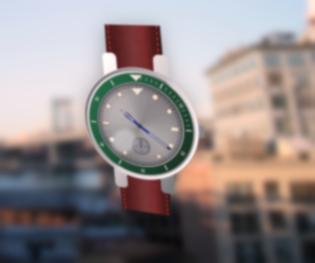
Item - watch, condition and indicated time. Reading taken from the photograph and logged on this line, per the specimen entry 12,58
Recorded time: 10,21
